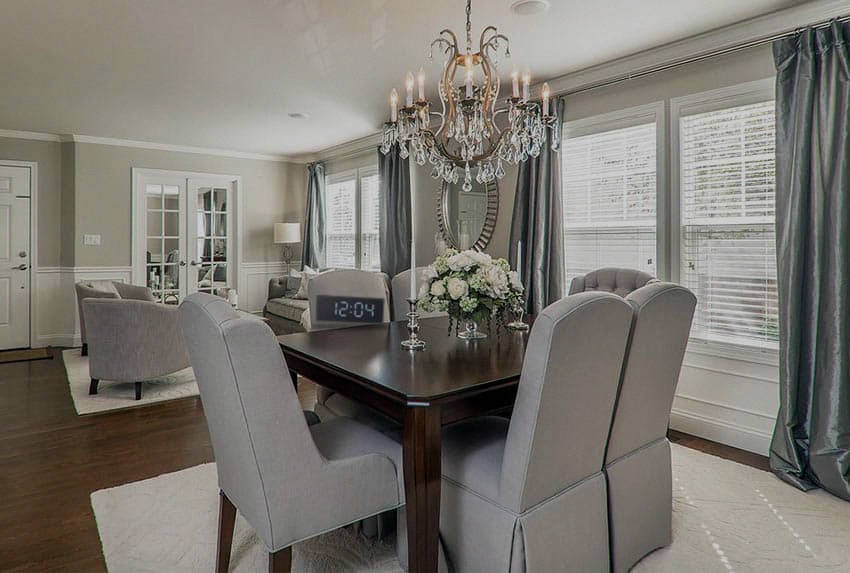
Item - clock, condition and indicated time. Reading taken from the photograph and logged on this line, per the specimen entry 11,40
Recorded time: 12,04
